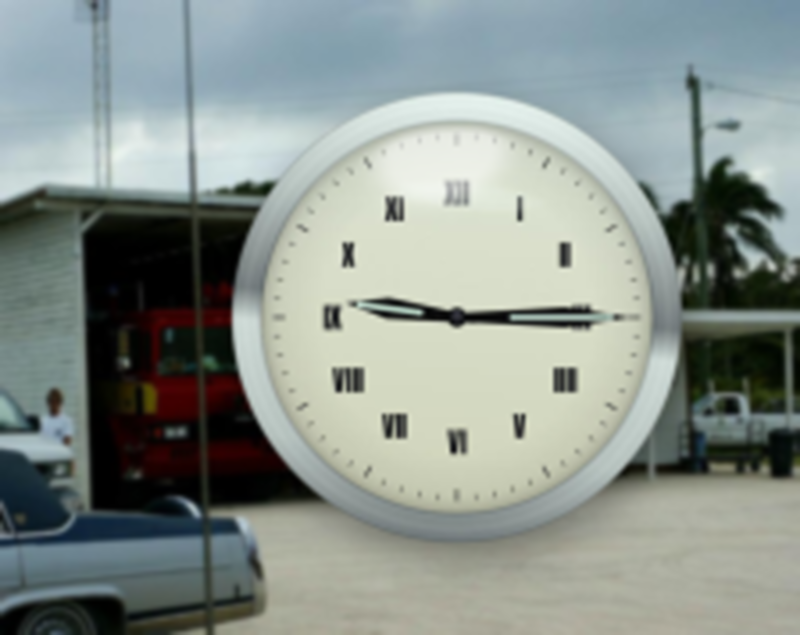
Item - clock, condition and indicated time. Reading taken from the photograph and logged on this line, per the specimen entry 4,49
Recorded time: 9,15
